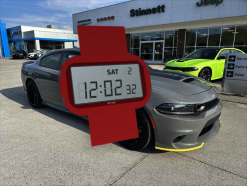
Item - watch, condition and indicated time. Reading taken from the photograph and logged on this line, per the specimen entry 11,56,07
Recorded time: 12,02,32
